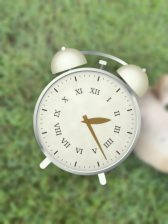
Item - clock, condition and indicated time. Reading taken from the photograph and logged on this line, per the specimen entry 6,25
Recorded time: 2,23
